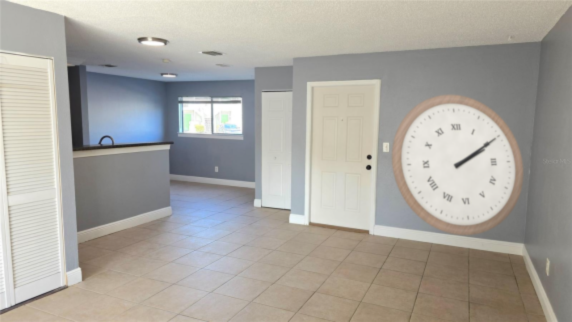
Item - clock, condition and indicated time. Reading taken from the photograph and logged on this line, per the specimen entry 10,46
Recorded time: 2,10
